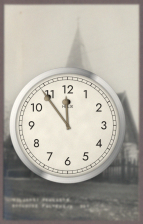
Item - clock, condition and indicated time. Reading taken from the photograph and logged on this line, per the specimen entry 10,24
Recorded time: 11,54
